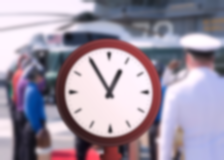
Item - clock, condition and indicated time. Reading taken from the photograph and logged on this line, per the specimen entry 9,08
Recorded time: 12,55
